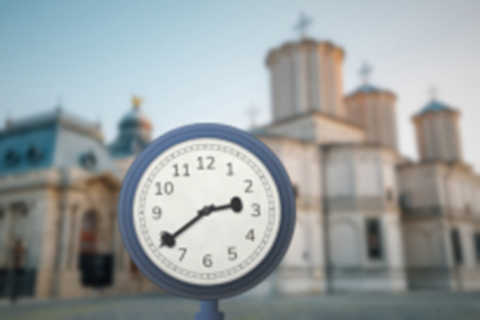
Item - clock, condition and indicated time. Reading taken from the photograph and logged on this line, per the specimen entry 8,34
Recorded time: 2,39
